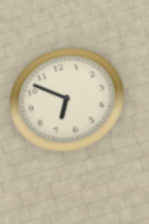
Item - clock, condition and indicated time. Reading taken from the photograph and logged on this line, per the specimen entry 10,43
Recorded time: 6,52
